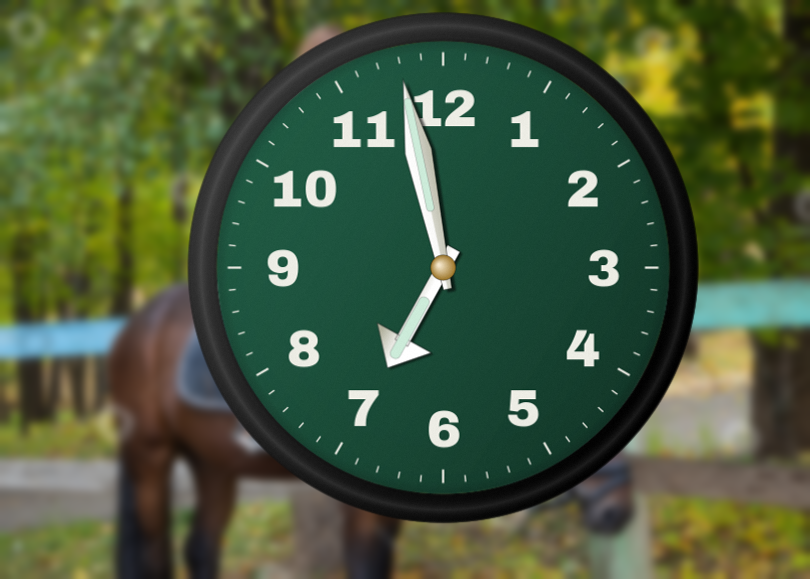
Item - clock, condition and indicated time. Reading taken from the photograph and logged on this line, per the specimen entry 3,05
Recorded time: 6,58
